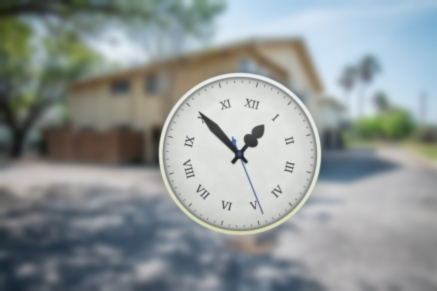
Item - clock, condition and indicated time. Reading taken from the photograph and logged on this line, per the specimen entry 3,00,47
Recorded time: 12,50,24
